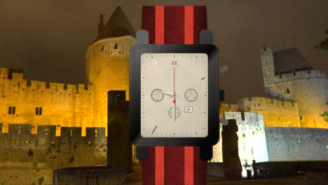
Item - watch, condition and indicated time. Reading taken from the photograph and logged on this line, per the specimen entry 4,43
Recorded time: 9,30
